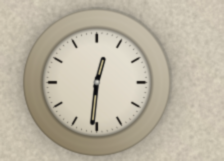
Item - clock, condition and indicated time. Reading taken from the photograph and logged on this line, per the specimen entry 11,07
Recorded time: 12,31
